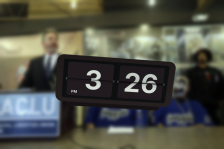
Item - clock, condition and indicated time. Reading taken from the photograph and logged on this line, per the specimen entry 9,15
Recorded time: 3,26
